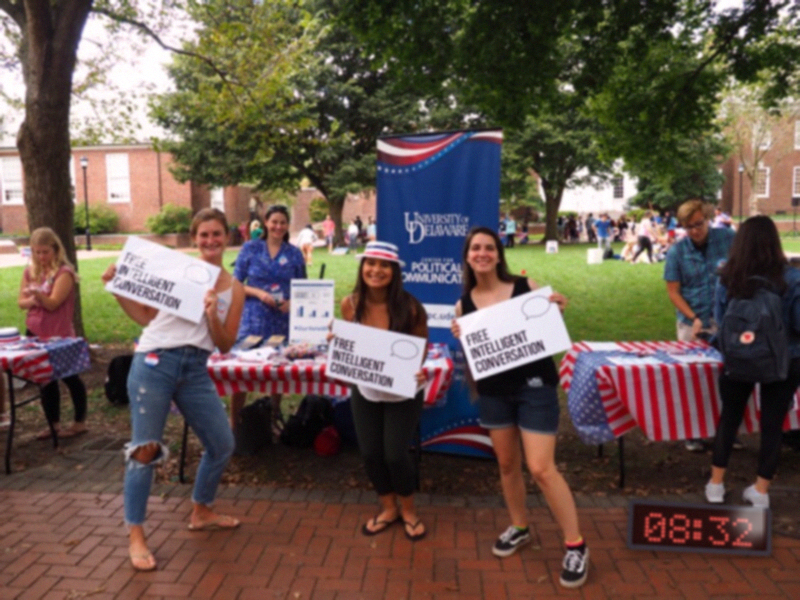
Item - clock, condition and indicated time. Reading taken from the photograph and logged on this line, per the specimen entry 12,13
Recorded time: 8,32
